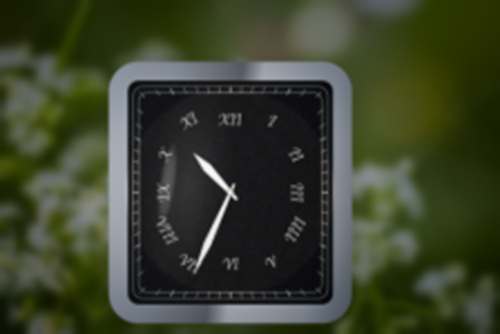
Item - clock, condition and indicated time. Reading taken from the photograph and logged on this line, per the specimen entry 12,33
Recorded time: 10,34
